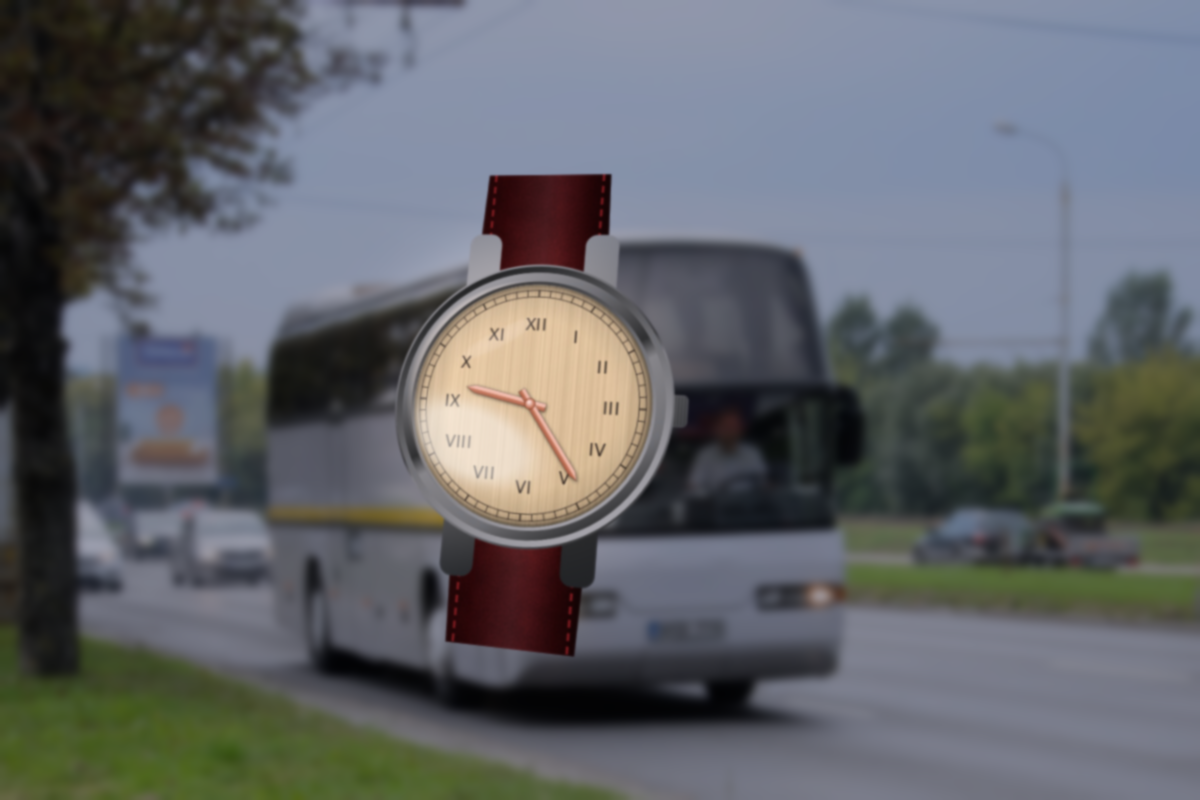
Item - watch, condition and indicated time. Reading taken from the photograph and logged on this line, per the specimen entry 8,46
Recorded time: 9,24
